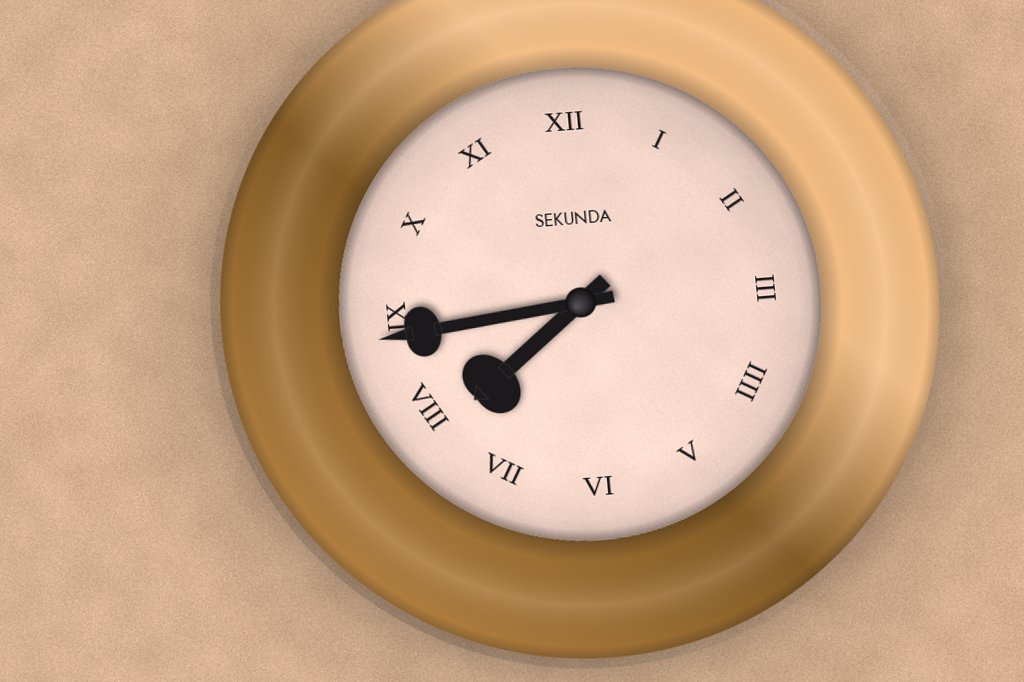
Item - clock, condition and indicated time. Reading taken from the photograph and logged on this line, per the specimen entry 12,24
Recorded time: 7,44
